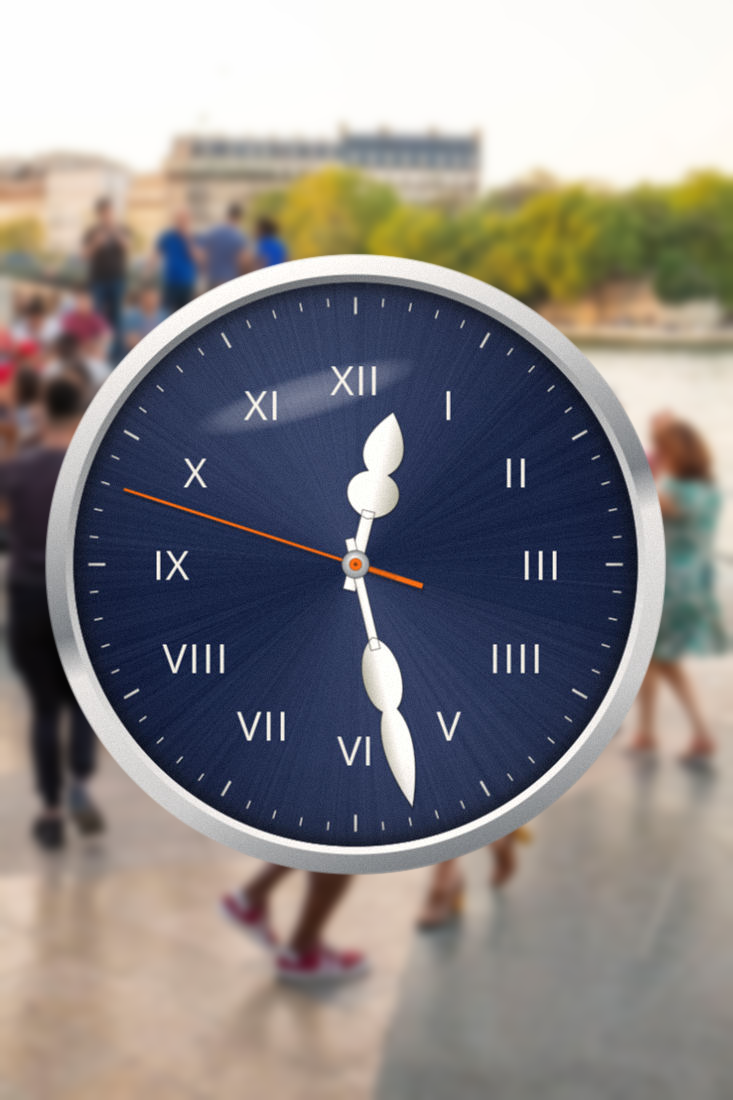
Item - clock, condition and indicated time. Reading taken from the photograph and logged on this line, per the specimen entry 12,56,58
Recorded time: 12,27,48
